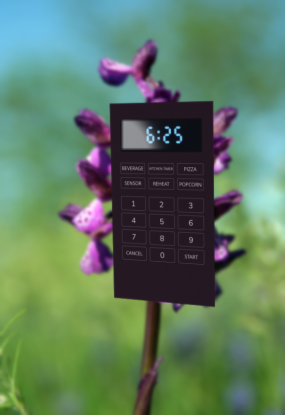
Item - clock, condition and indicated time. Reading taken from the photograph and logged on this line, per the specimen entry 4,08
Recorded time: 6,25
